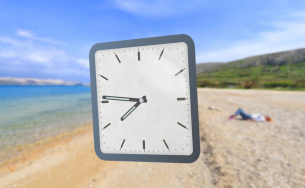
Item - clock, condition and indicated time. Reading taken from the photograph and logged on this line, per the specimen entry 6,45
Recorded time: 7,46
